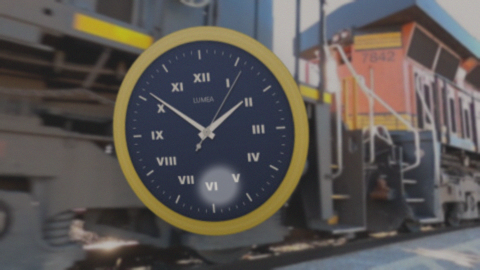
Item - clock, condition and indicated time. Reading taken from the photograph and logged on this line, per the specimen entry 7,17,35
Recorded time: 1,51,06
